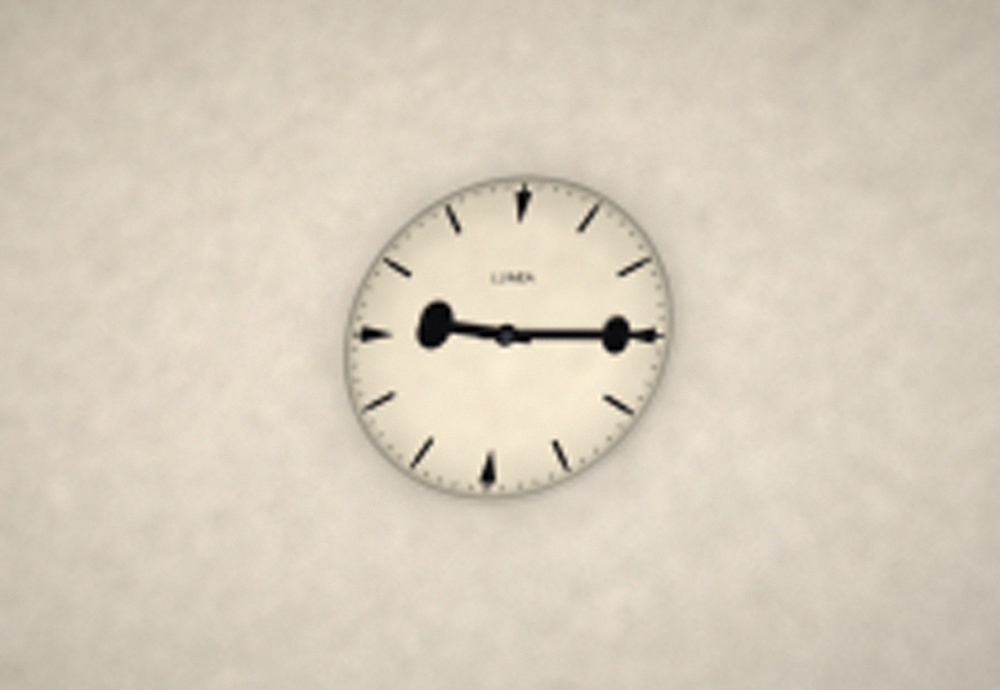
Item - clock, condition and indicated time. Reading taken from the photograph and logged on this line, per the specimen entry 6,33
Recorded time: 9,15
